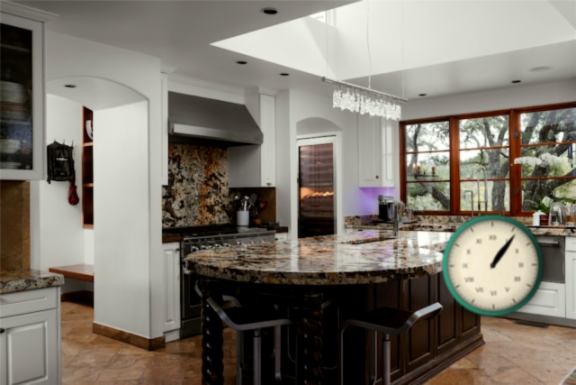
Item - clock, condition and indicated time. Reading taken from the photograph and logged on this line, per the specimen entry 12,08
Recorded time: 1,06
